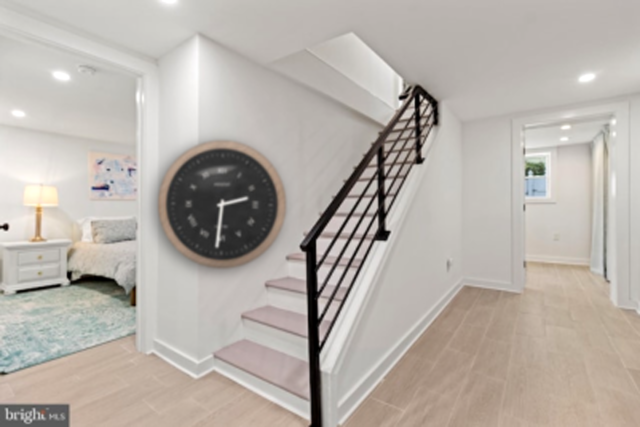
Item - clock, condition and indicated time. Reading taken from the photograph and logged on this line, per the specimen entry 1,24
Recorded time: 2,31
